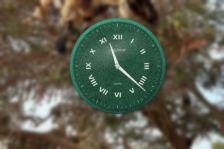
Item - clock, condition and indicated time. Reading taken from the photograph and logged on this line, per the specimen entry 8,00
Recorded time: 11,22
